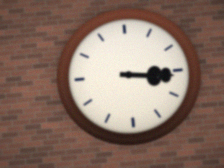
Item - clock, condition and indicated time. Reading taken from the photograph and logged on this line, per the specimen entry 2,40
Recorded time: 3,16
